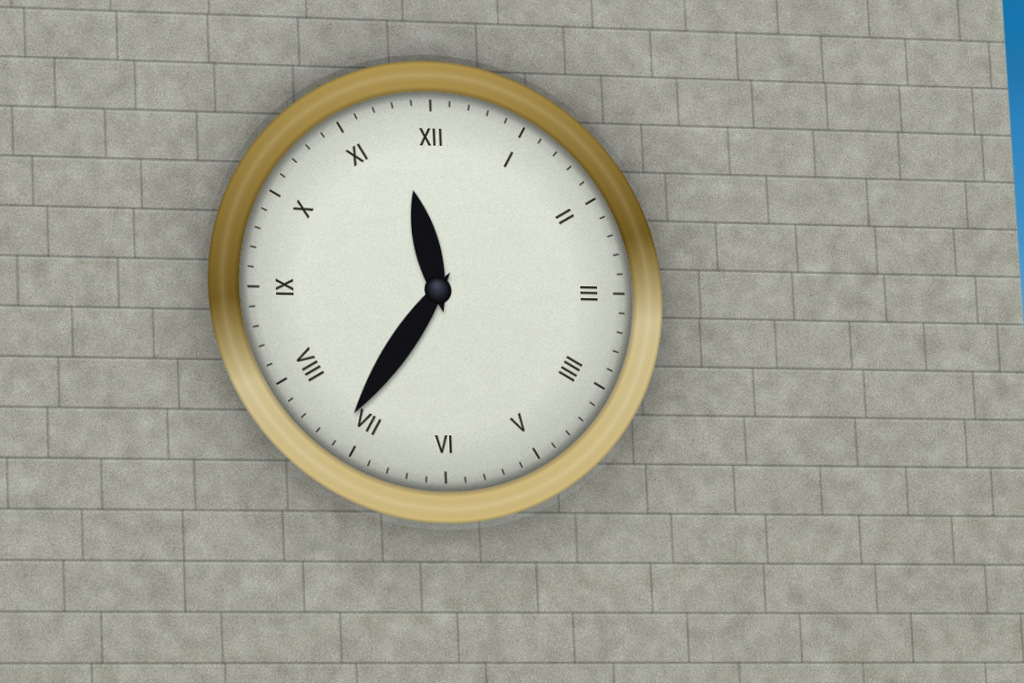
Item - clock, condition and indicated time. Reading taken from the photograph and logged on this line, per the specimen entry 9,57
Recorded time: 11,36
